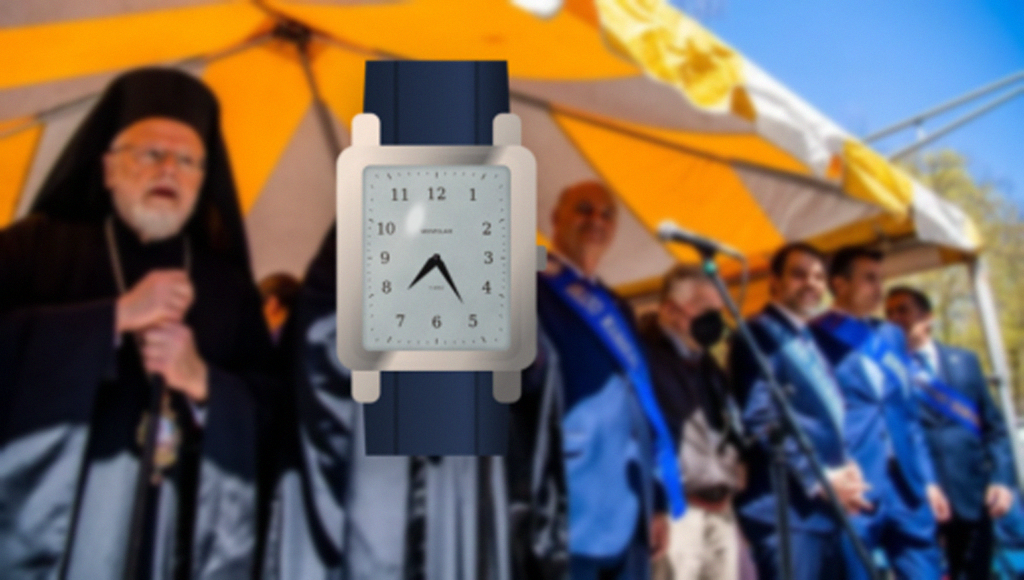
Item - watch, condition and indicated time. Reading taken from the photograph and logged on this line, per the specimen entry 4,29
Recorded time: 7,25
